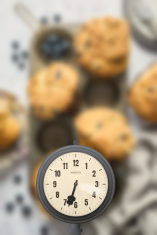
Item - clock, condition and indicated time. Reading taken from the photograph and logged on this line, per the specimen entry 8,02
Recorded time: 6,33
